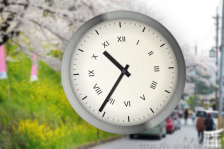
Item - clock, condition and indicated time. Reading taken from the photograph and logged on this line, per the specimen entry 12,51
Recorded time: 10,36
